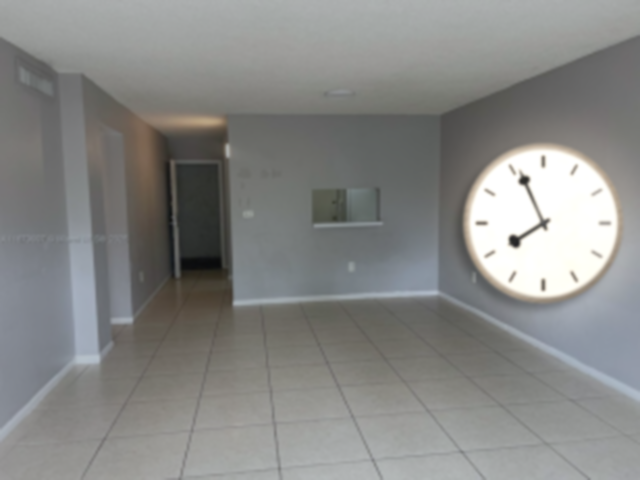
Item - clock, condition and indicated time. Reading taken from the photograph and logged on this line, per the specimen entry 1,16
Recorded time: 7,56
